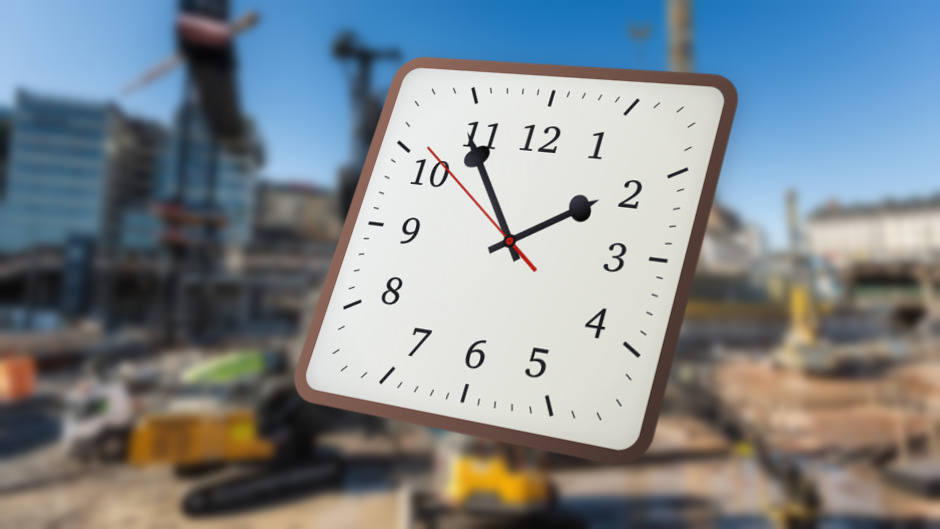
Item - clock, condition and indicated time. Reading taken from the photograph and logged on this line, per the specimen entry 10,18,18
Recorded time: 1,53,51
